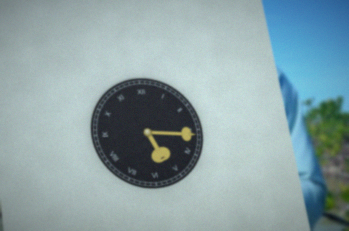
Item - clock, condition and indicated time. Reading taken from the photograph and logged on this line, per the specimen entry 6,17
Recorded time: 5,16
